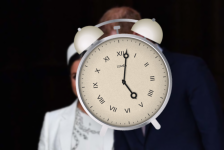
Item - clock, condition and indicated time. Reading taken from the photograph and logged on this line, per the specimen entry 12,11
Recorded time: 5,02
